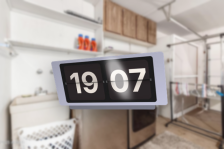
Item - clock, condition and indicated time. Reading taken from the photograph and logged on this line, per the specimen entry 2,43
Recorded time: 19,07
